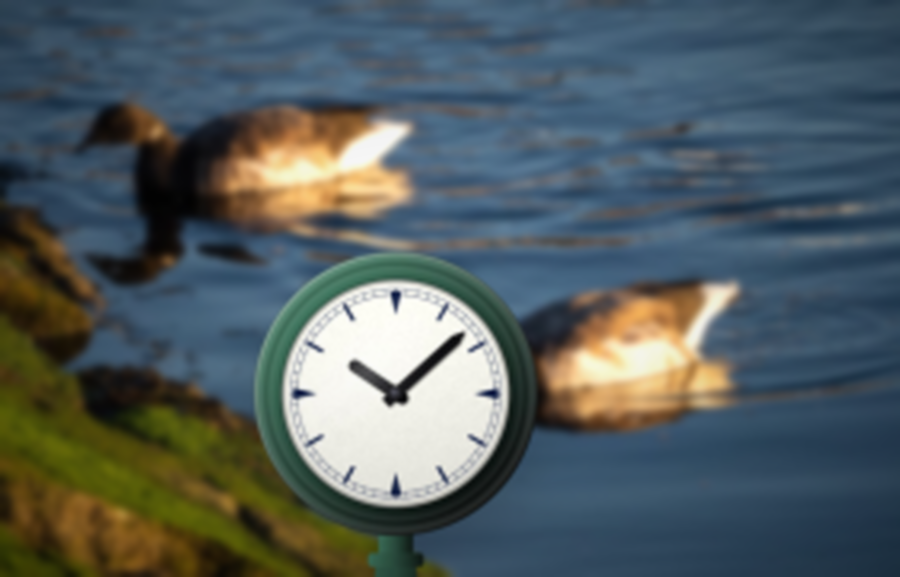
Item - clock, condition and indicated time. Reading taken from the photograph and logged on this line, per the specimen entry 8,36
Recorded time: 10,08
